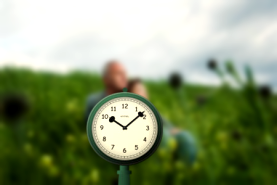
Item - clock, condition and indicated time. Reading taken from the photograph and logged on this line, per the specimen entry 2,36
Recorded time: 10,08
